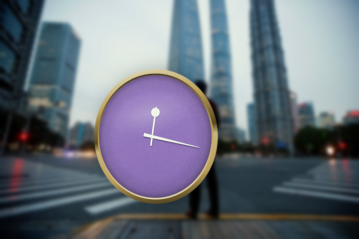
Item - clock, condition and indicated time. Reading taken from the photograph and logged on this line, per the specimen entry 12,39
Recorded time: 12,17
